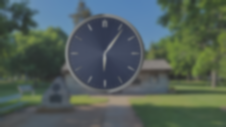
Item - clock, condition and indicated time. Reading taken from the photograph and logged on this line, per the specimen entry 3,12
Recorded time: 6,06
